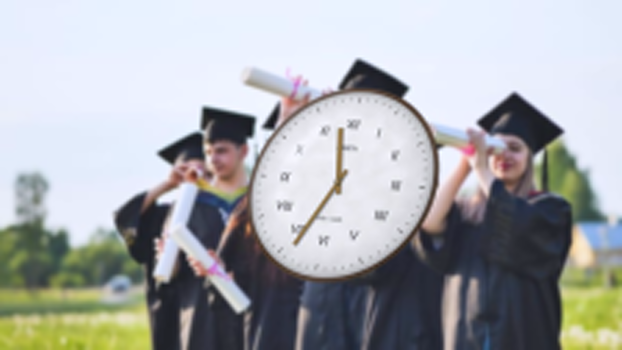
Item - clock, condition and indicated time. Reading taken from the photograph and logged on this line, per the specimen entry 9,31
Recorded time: 11,34
